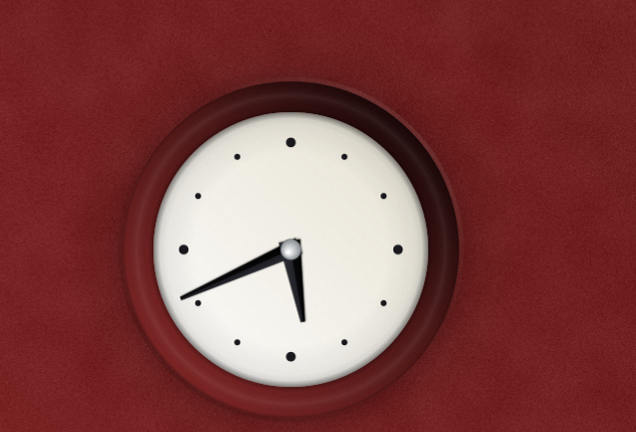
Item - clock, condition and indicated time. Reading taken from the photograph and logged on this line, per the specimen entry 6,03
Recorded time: 5,41
